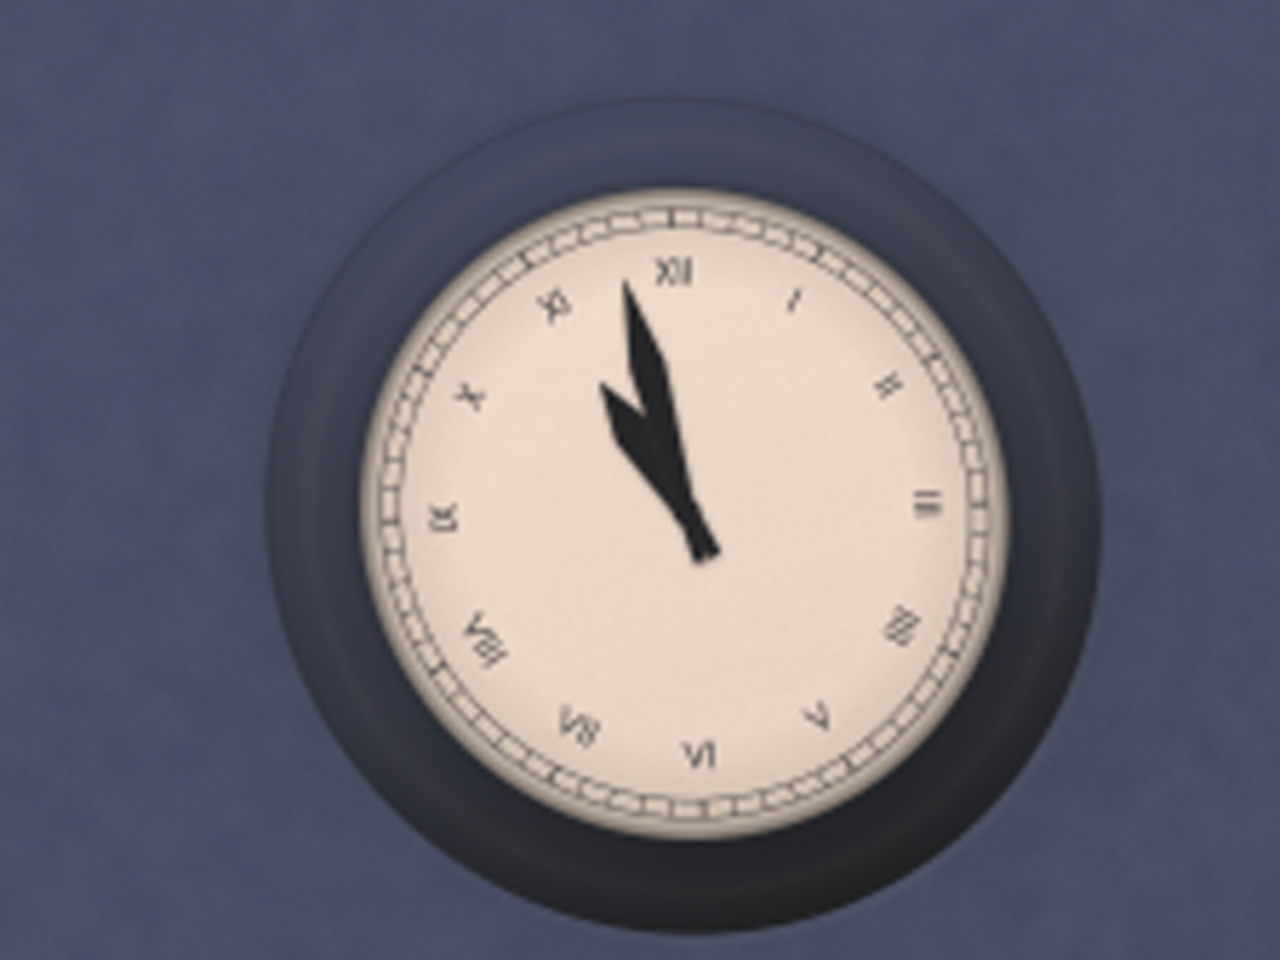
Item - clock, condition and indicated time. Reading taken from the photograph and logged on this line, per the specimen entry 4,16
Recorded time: 10,58
